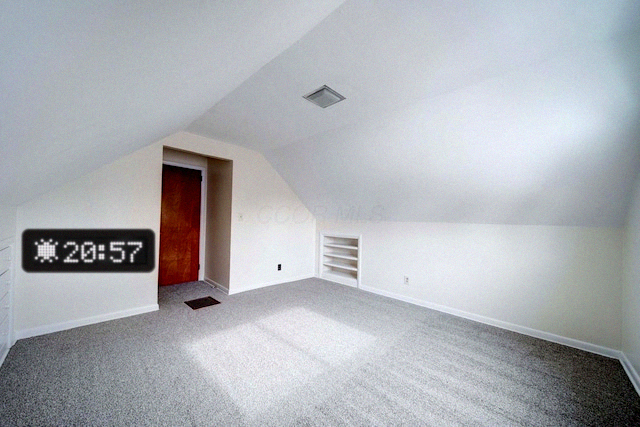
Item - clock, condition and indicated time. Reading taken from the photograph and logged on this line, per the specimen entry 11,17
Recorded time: 20,57
